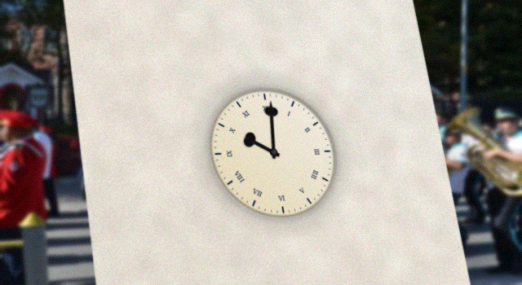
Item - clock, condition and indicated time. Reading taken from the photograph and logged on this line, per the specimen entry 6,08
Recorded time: 10,01
